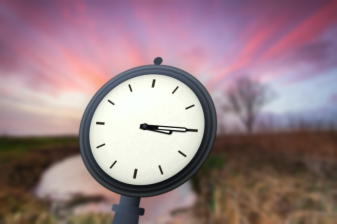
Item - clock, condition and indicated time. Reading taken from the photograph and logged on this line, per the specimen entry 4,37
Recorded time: 3,15
